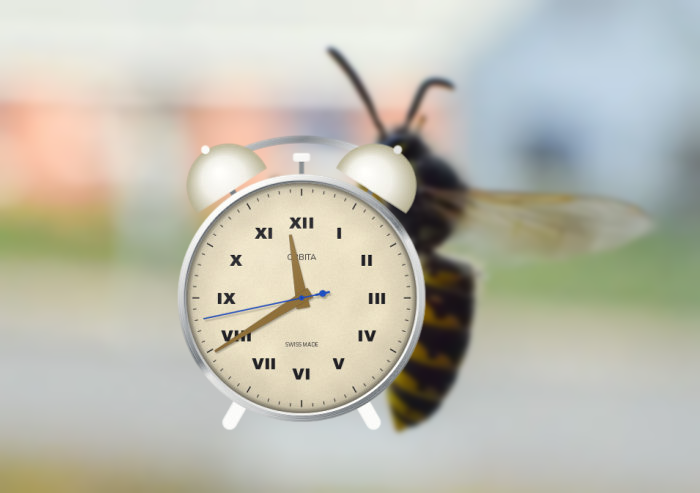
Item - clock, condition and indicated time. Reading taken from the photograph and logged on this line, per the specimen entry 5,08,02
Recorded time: 11,39,43
